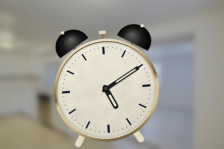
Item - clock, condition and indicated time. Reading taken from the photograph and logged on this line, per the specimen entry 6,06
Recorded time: 5,10
